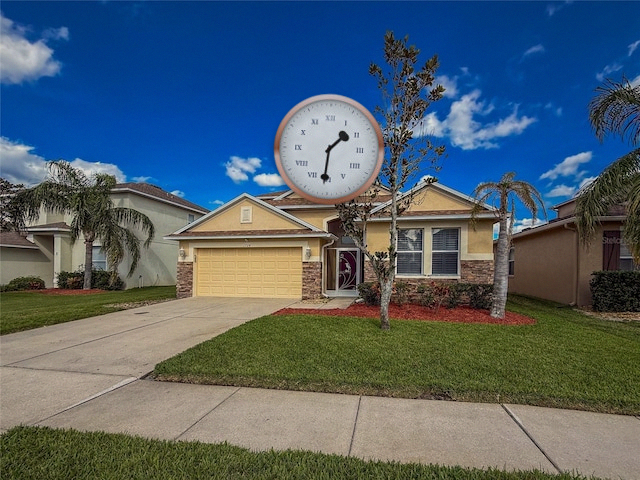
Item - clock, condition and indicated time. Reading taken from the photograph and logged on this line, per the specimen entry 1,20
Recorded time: 1,31
